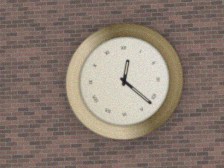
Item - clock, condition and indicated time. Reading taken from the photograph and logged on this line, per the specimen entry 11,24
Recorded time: 12,22
